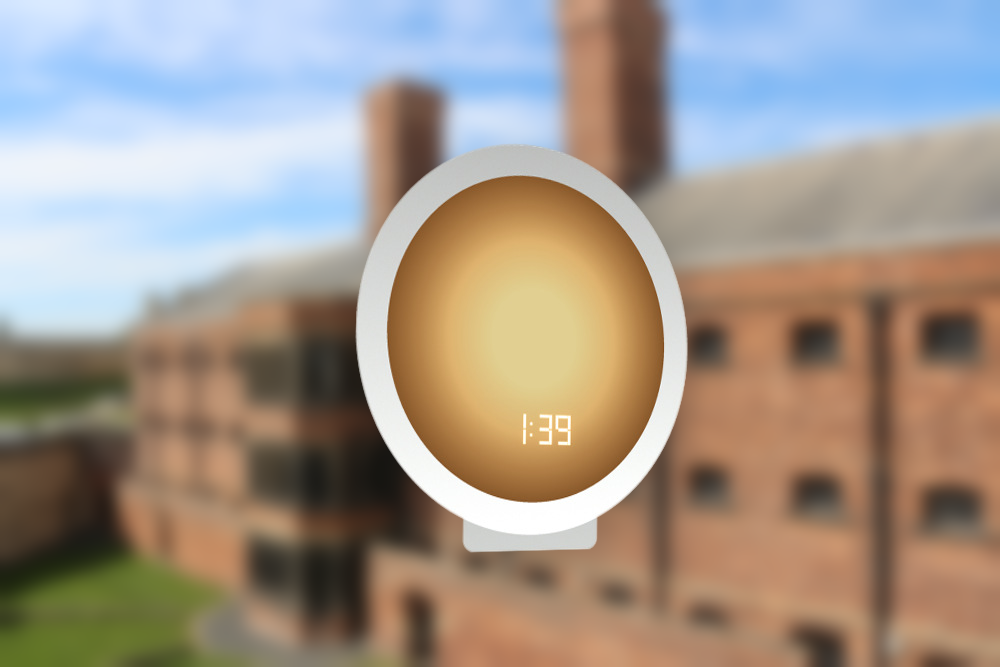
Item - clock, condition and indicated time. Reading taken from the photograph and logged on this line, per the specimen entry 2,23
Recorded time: 1,39
